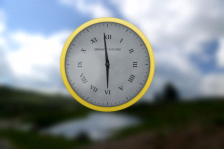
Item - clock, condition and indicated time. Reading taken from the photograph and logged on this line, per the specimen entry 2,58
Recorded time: 5,59
